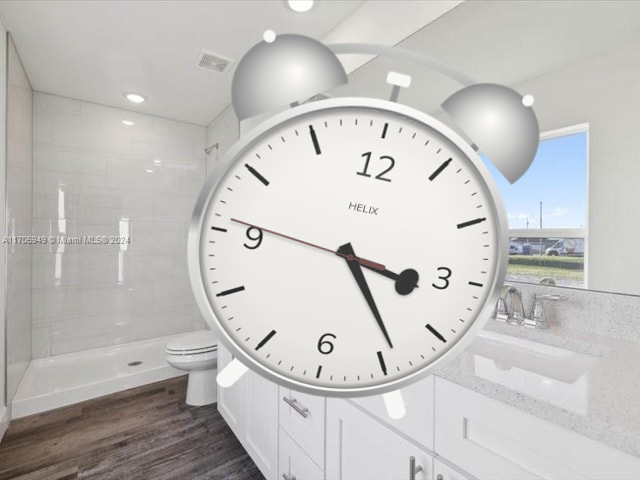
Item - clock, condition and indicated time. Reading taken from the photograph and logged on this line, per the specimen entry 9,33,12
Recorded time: 3,23,46
